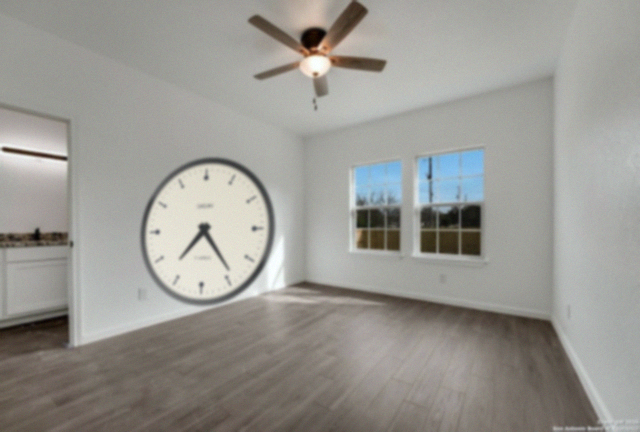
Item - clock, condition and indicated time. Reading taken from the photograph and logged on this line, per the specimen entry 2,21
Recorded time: 7,24
